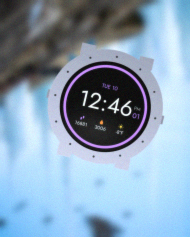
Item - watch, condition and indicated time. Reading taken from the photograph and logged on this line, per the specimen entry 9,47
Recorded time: 12,46
